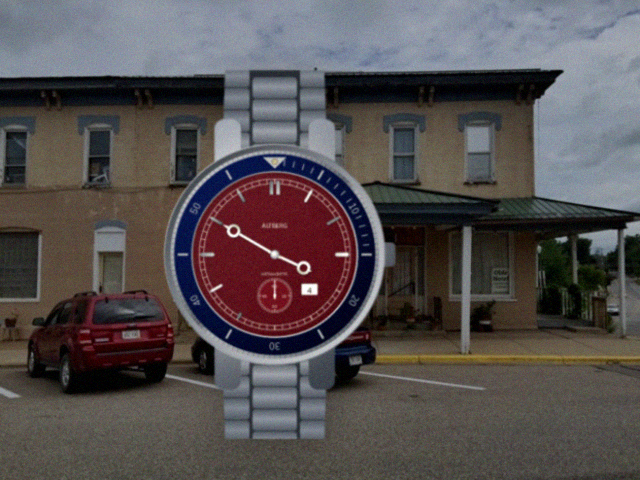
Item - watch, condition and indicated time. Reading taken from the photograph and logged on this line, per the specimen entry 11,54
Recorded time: 3,50
